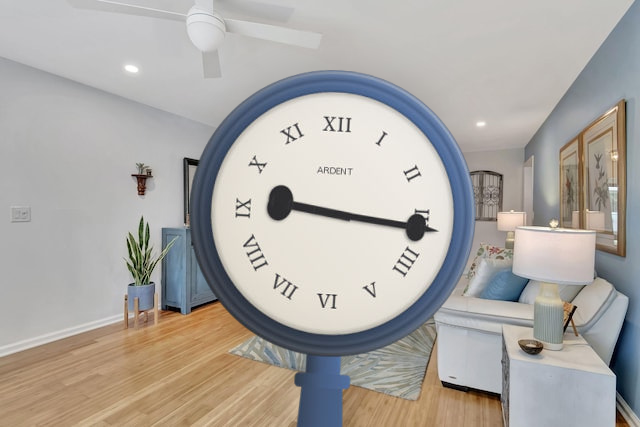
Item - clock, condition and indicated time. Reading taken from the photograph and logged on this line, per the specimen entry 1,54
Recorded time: 9,16
